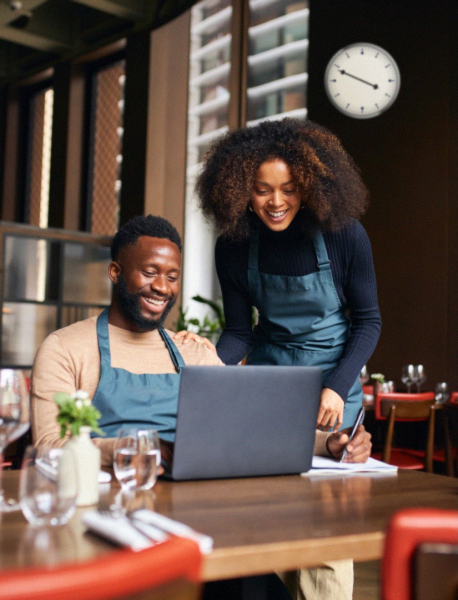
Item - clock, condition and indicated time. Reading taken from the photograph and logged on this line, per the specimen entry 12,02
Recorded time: 3,49
